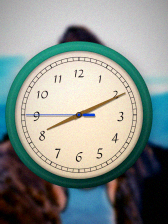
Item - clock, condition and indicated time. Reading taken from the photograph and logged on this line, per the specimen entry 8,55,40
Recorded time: 8,10,45
